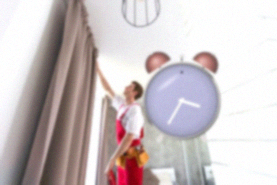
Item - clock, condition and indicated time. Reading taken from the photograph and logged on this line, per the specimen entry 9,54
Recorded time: 3,35
